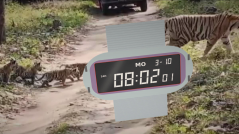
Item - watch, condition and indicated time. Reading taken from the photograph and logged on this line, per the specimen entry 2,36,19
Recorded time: 8,02,01
